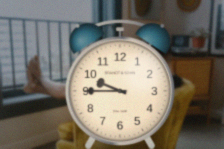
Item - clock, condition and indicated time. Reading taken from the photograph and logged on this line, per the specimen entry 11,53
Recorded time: 9,45
